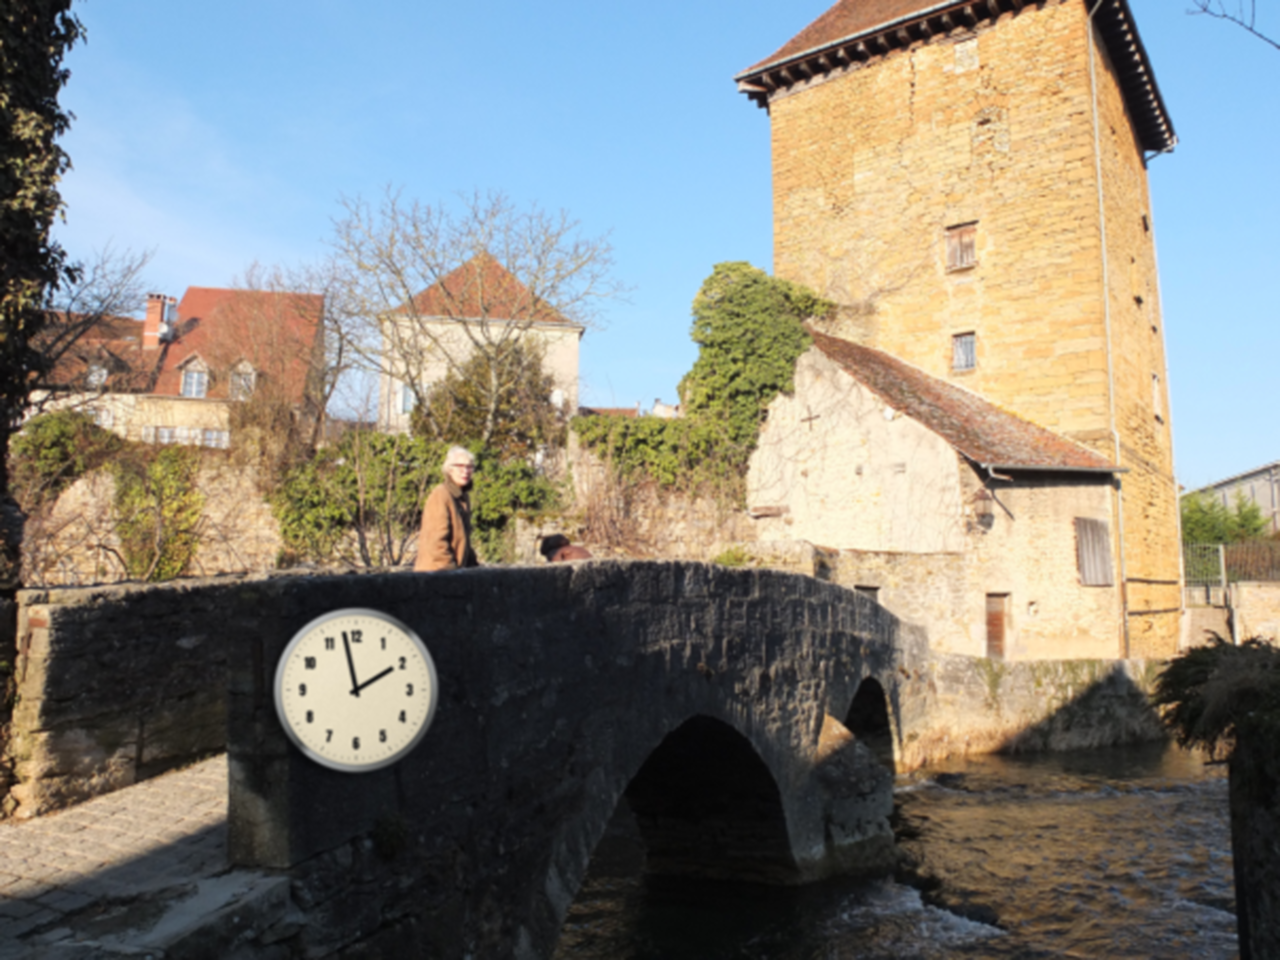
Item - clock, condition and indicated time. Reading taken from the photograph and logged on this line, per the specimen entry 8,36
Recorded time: 1,58
